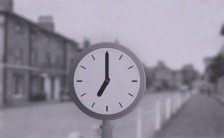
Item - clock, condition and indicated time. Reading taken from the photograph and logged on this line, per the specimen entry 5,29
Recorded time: 7,00
